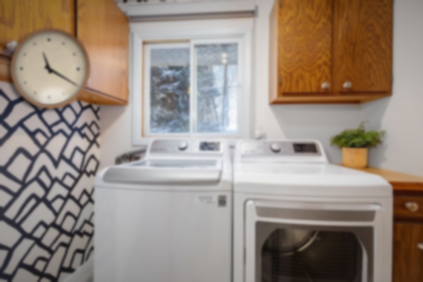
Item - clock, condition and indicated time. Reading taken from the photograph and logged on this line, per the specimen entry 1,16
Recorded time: 11,20
